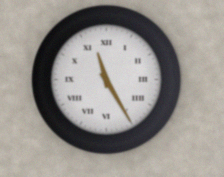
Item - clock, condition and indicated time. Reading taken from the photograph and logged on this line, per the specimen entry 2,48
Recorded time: 11,25
